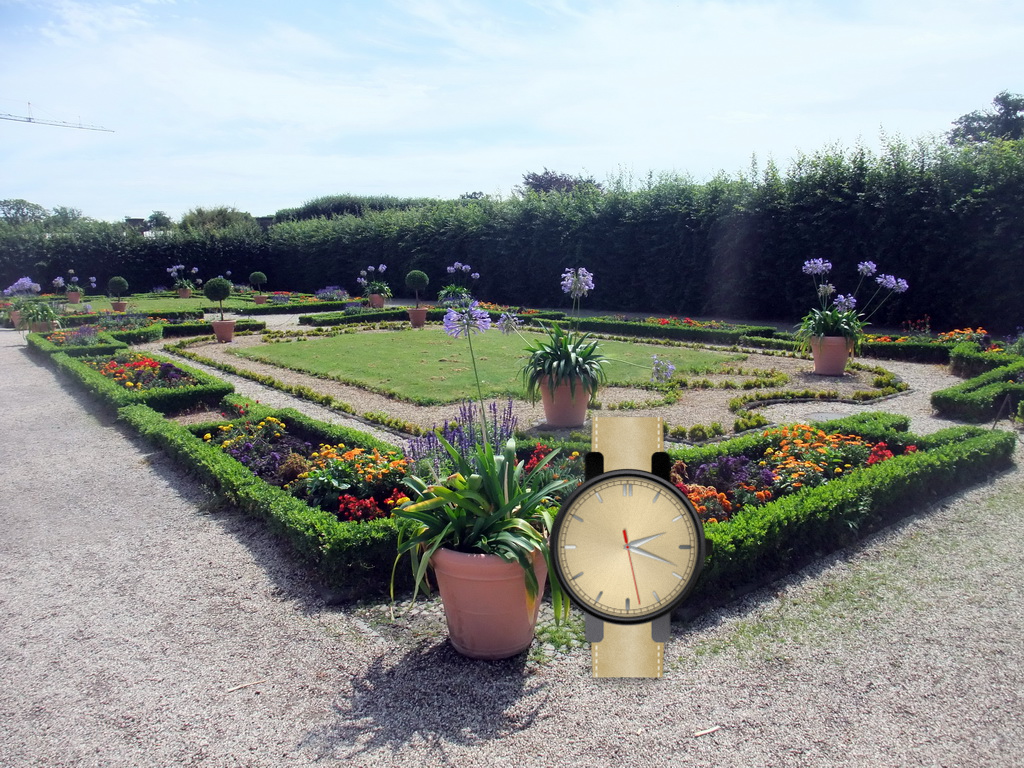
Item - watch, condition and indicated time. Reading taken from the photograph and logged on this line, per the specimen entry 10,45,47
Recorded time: 2,18,28
